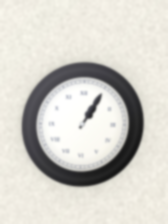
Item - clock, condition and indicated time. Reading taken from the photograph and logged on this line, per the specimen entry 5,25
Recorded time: 1,05
